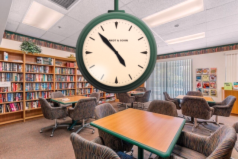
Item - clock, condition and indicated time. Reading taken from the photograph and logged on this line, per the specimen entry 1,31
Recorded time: 4,53
